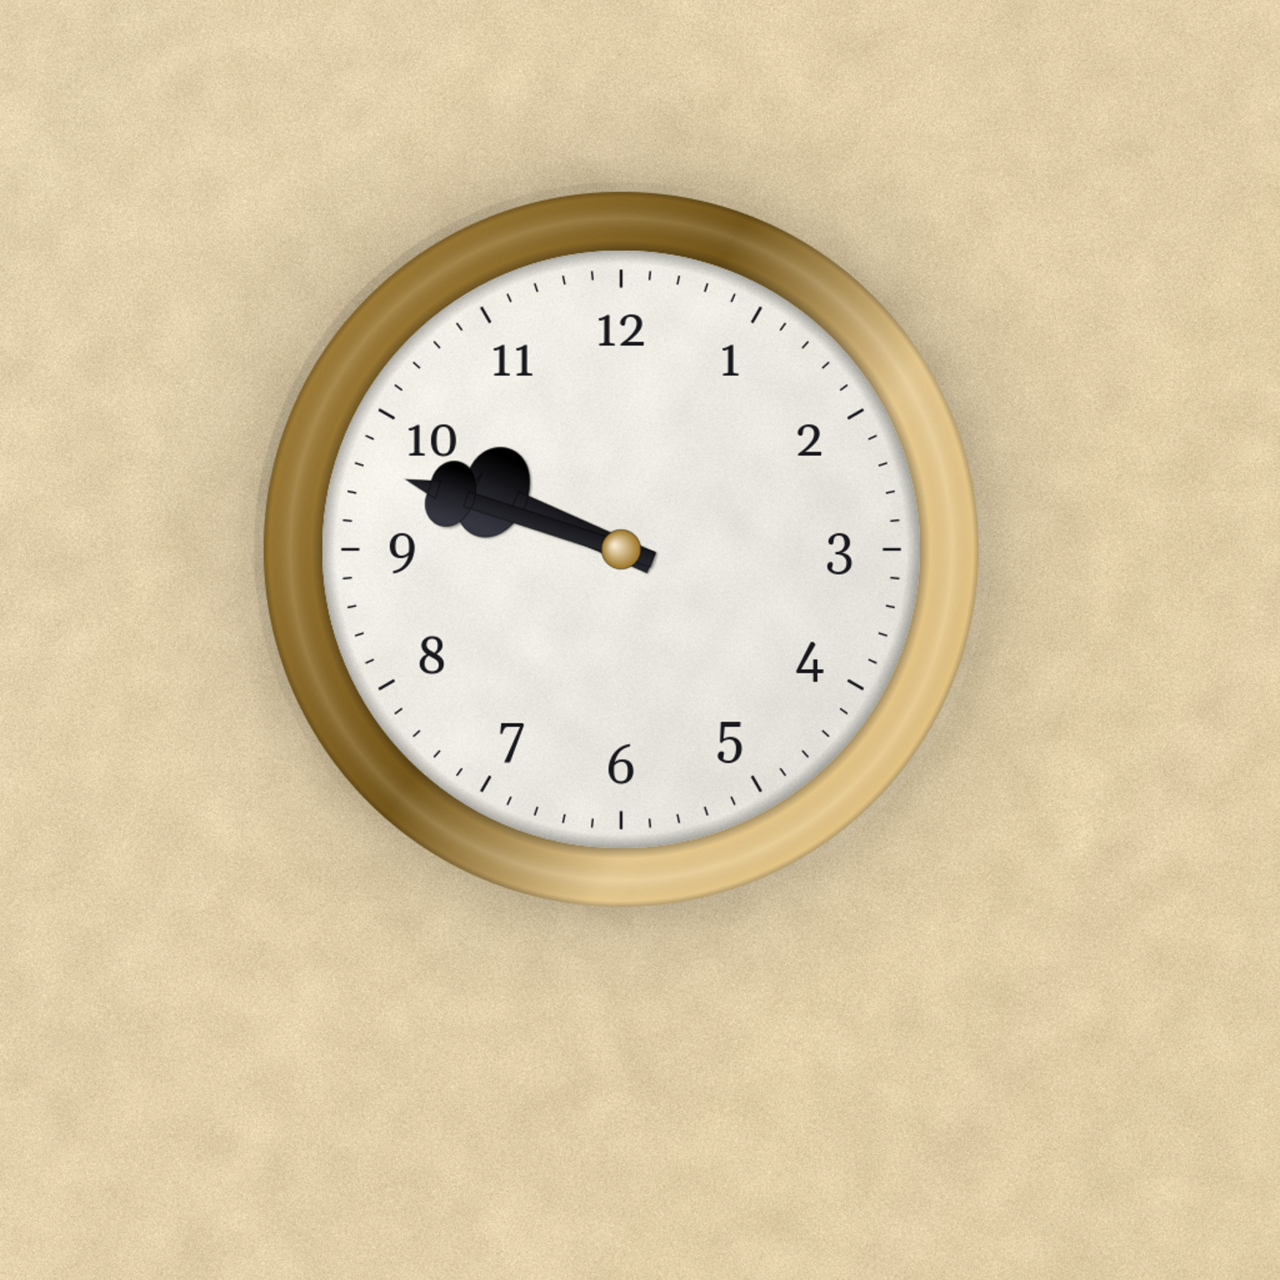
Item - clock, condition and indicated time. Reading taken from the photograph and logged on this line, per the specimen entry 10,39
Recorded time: 9,48
